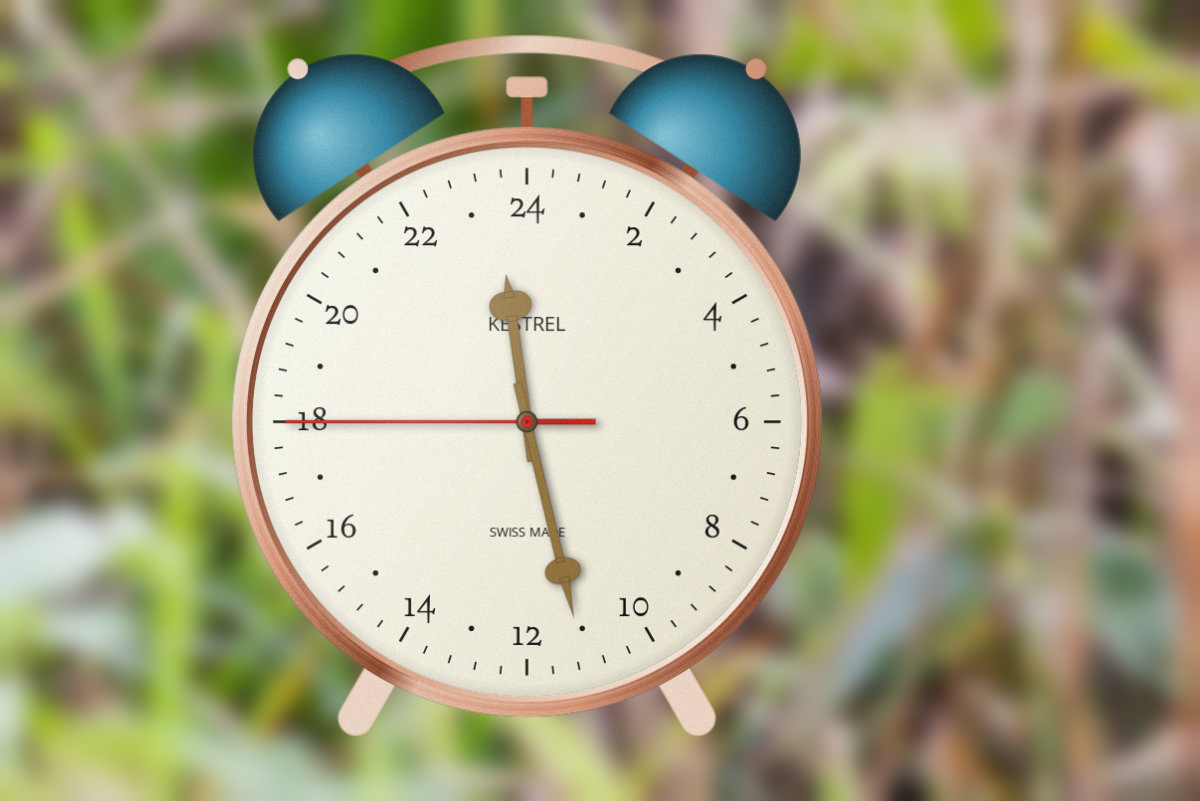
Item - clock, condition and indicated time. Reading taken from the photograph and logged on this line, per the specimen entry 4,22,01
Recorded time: 23,27,45
